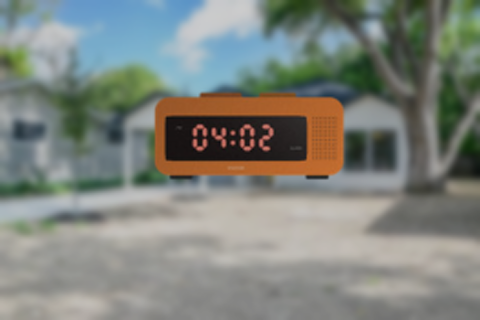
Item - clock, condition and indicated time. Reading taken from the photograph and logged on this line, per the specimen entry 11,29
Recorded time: 4,02
